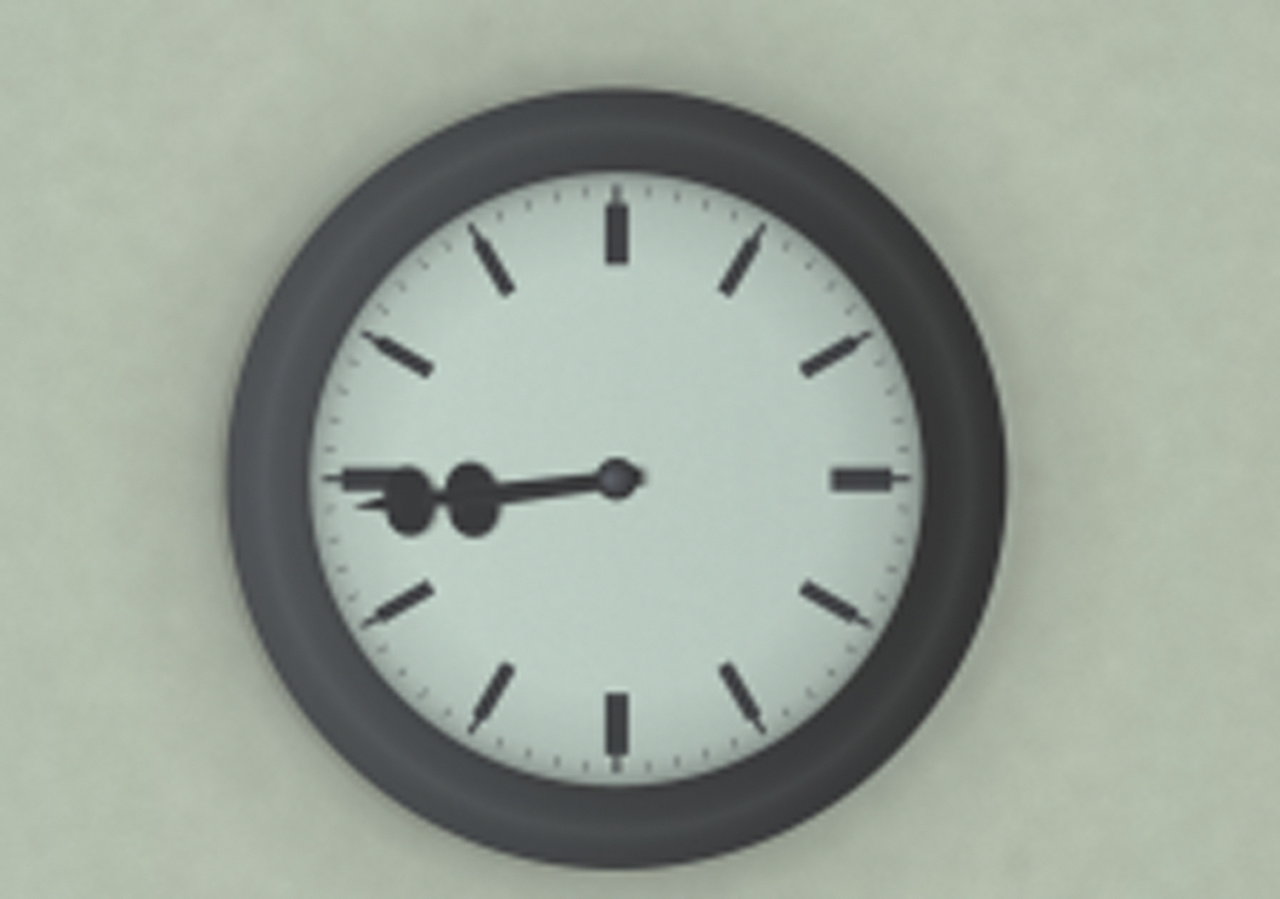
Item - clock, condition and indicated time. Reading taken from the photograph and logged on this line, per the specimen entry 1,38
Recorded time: 8,44
